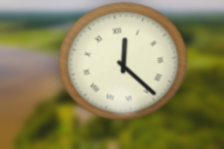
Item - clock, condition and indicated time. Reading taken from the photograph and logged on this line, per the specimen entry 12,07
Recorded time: 12,24
